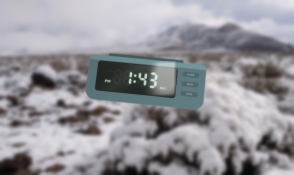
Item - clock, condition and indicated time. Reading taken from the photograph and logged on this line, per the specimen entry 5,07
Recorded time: 1,43
